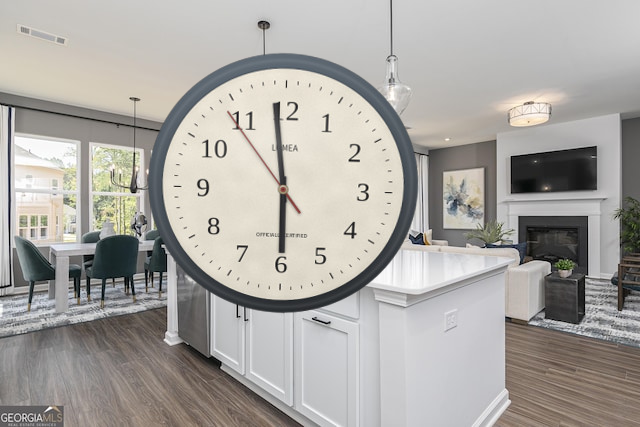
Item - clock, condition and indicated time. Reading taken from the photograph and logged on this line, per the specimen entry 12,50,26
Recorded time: 5,58,54
